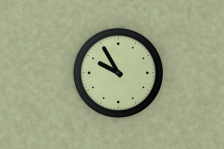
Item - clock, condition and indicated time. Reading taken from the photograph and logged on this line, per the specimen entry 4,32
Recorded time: 9,55
